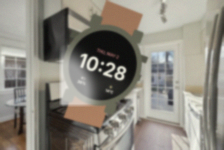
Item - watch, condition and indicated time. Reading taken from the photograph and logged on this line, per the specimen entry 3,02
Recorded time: 10,28
